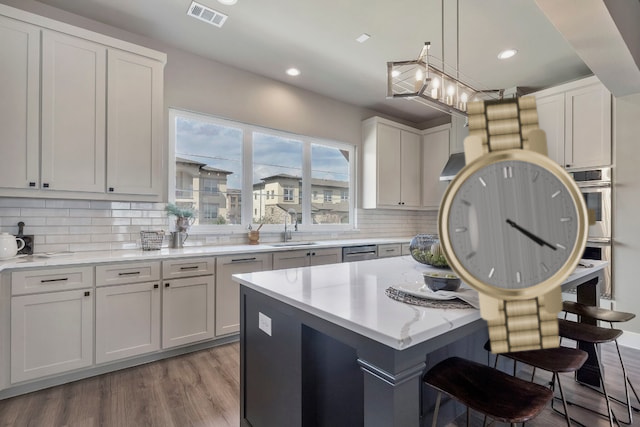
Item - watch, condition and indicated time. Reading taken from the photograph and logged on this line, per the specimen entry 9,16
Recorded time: 4,21
